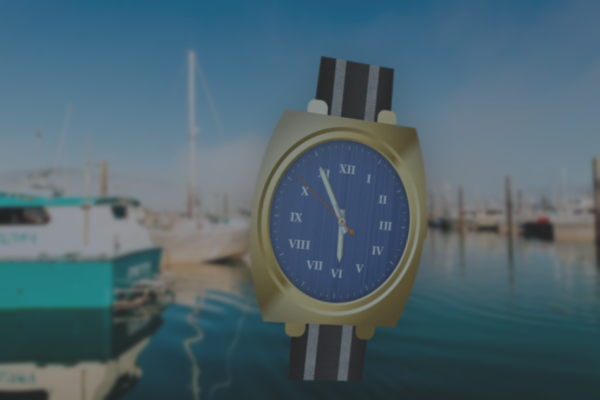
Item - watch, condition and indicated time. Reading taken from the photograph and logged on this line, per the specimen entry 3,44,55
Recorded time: 5,54,51
